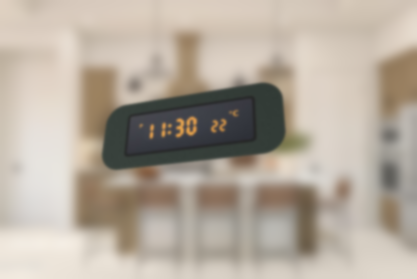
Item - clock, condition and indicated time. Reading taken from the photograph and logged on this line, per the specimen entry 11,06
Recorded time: 11,30
